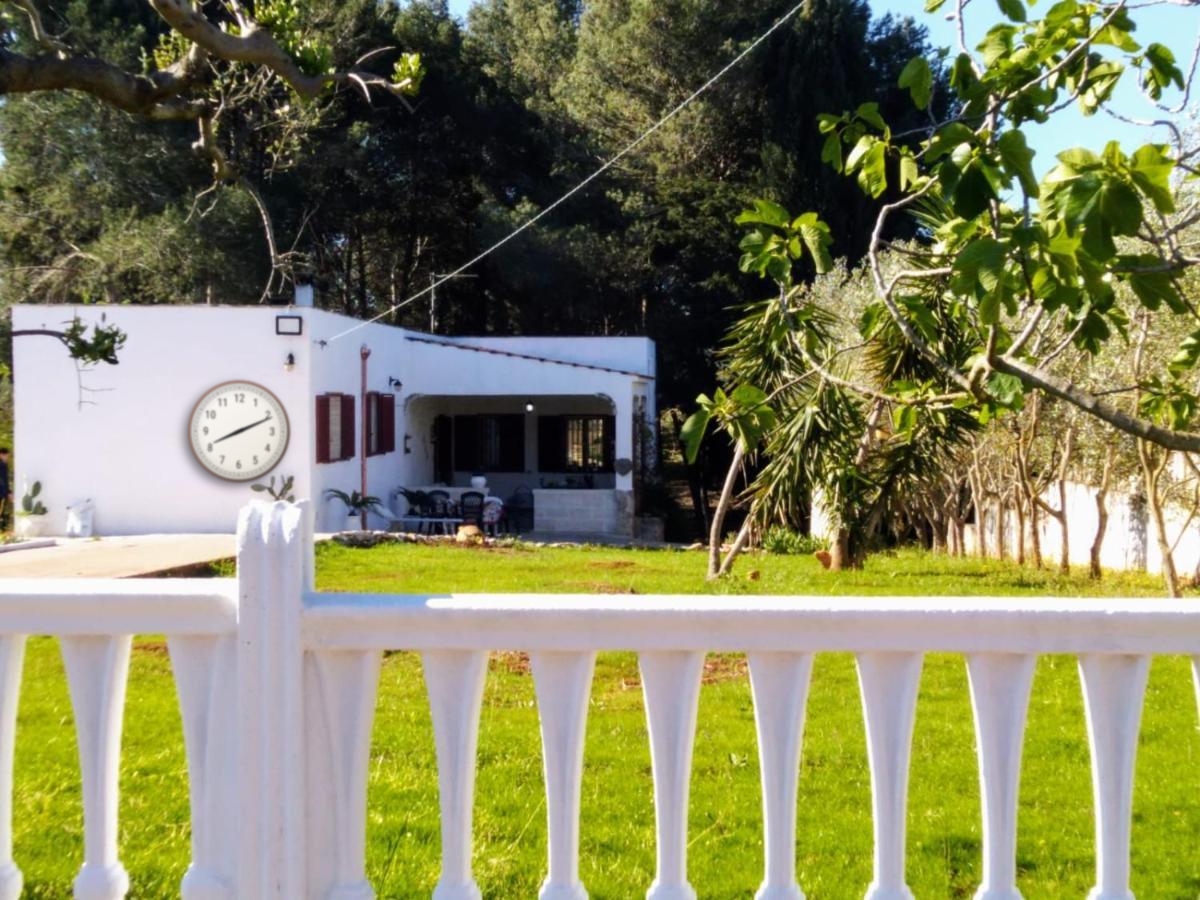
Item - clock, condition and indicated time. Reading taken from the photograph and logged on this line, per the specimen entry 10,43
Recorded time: 8,11
